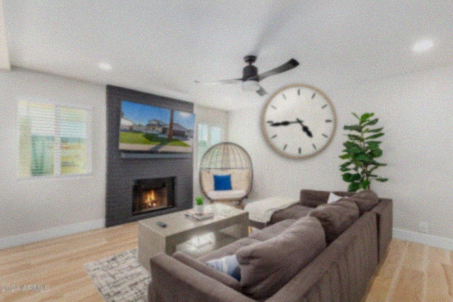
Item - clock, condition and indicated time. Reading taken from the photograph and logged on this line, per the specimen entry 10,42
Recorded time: 4,44
